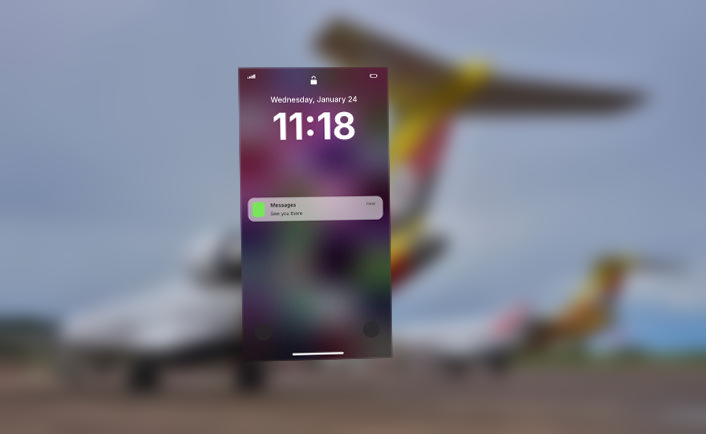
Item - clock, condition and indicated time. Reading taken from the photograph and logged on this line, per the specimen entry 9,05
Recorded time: 11,18
